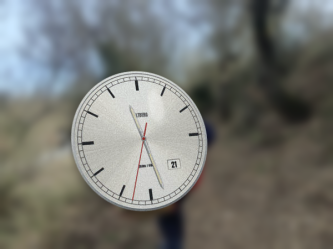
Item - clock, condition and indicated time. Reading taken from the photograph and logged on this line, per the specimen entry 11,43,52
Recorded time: 11,27,33
